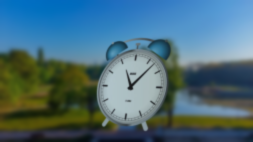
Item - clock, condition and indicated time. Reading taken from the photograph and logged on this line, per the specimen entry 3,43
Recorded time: 11,07
